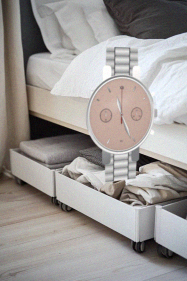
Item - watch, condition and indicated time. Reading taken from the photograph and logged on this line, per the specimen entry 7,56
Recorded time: 11,26
